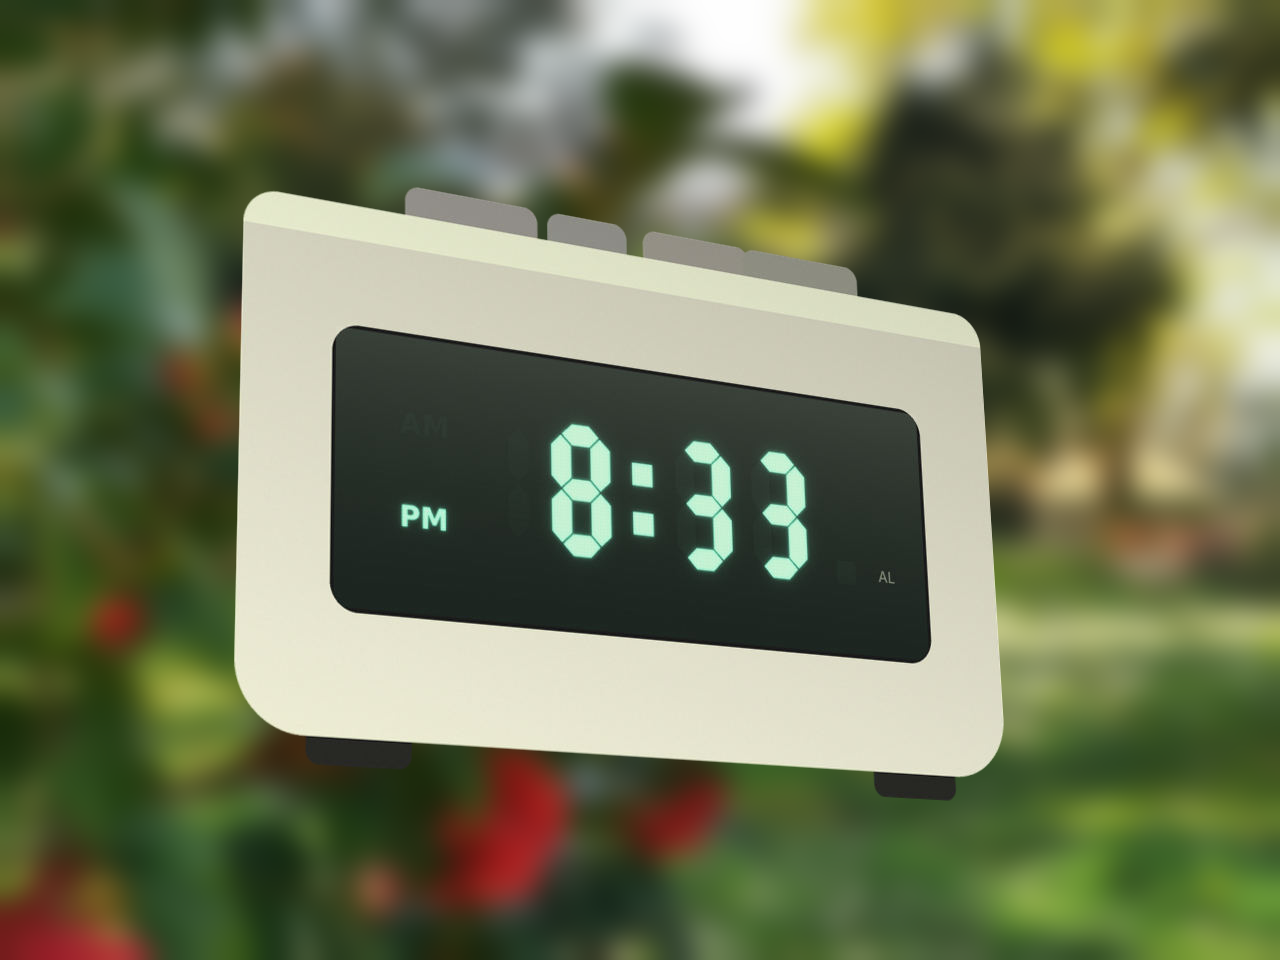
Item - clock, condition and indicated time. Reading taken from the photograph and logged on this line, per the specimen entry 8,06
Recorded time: 8,33
